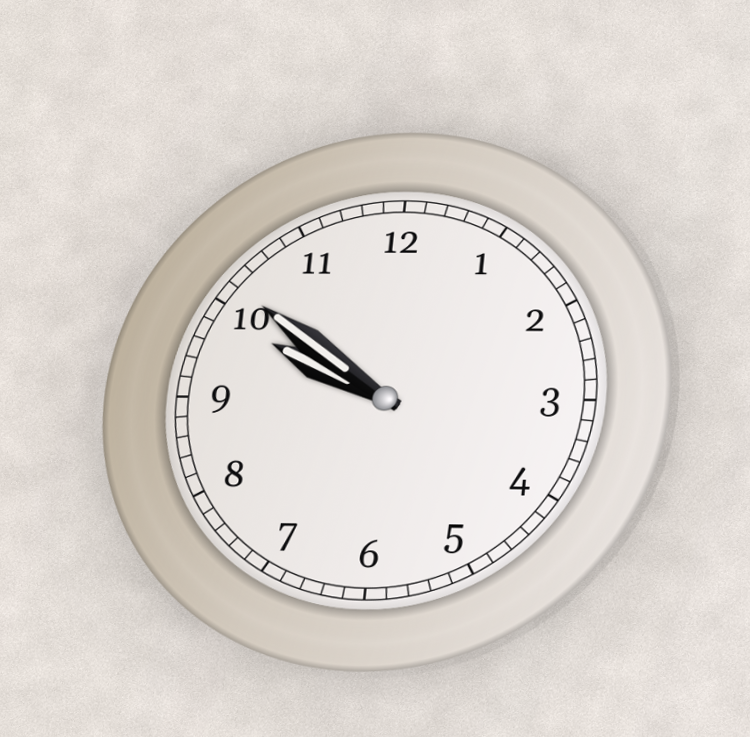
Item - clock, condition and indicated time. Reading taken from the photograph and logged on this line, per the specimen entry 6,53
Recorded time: 9,51
